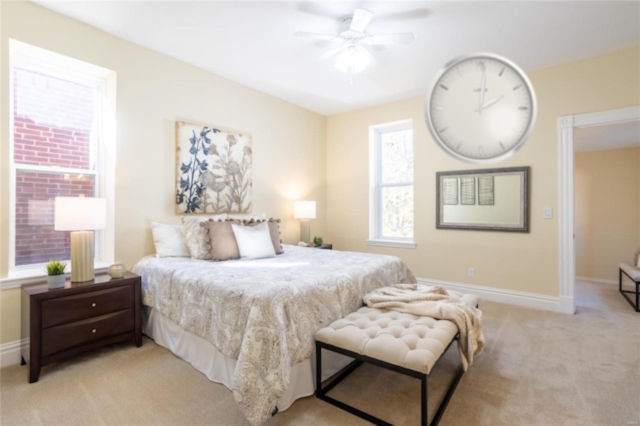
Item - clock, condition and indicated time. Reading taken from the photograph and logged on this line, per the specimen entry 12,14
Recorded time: 2,01
